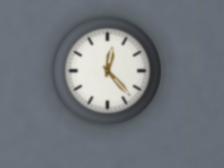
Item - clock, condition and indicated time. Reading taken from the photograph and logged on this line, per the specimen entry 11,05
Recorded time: 12,23
